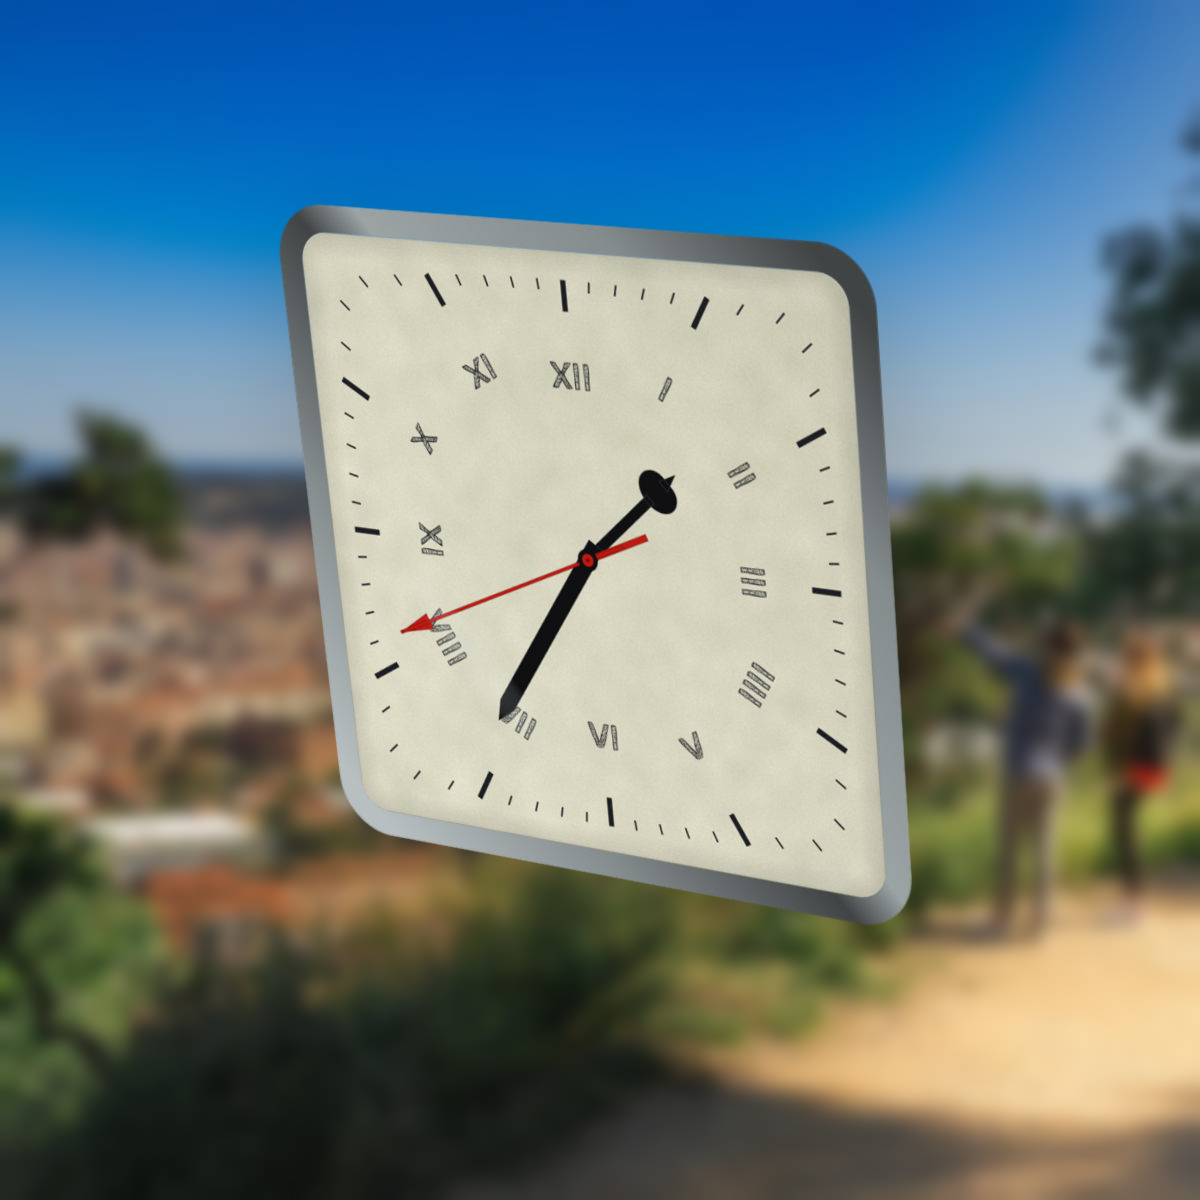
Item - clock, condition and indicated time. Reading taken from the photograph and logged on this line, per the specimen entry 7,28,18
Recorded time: 1,35,41
